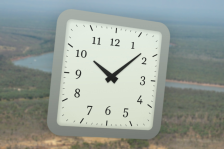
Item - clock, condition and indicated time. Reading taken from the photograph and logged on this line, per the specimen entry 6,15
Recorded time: 10,08
